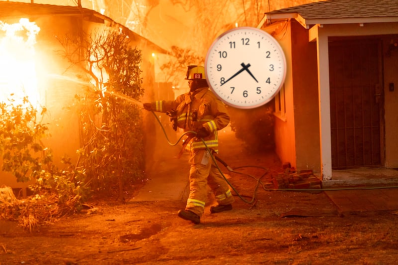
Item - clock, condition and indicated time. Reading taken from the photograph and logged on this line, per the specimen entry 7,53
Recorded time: 4,39
